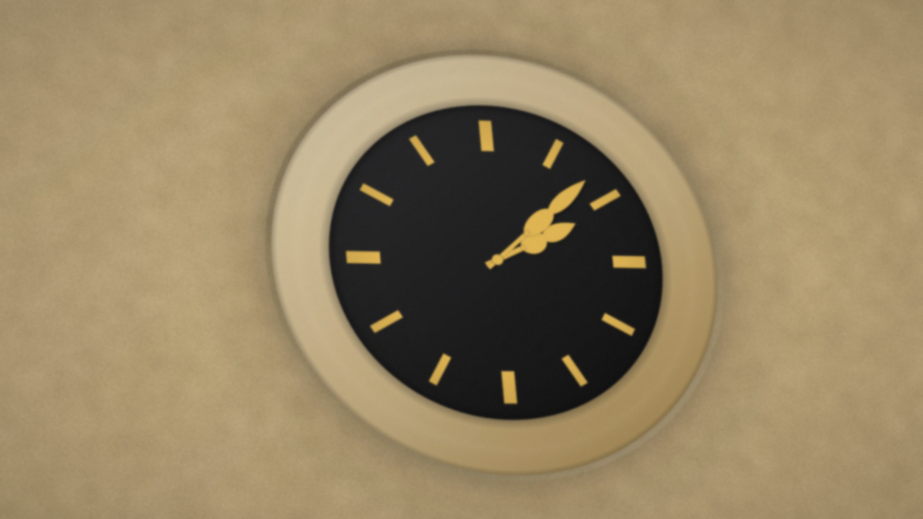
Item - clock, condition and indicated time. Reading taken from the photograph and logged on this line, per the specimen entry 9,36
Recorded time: 2,08
